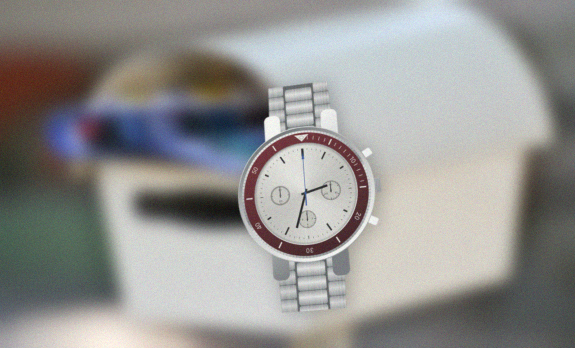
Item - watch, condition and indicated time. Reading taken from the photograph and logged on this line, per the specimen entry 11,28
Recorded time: 2,33
